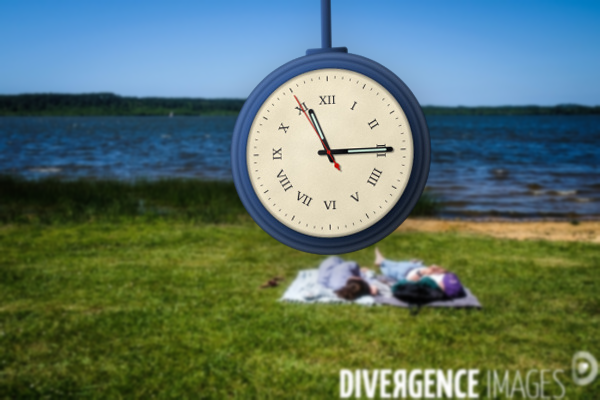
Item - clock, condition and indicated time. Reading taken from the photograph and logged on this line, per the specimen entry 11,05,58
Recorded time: 11,14,55
